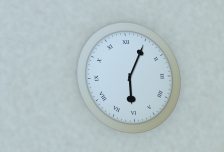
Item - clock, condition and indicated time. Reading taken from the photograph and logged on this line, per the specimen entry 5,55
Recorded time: 6,05
